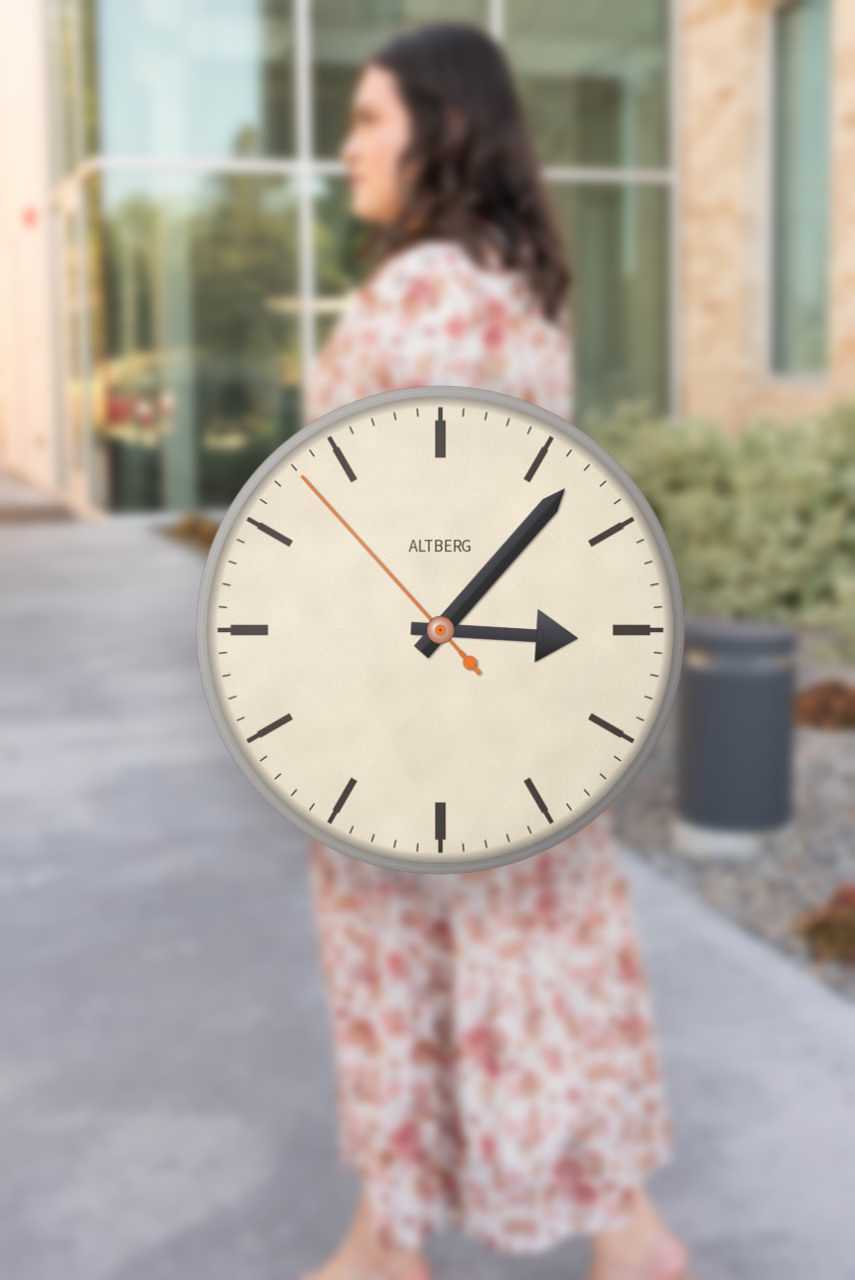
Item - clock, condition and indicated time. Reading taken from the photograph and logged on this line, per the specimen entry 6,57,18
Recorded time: 3,06,53
